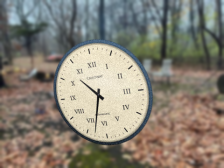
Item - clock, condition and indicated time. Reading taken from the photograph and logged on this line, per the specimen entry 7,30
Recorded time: 10,33
